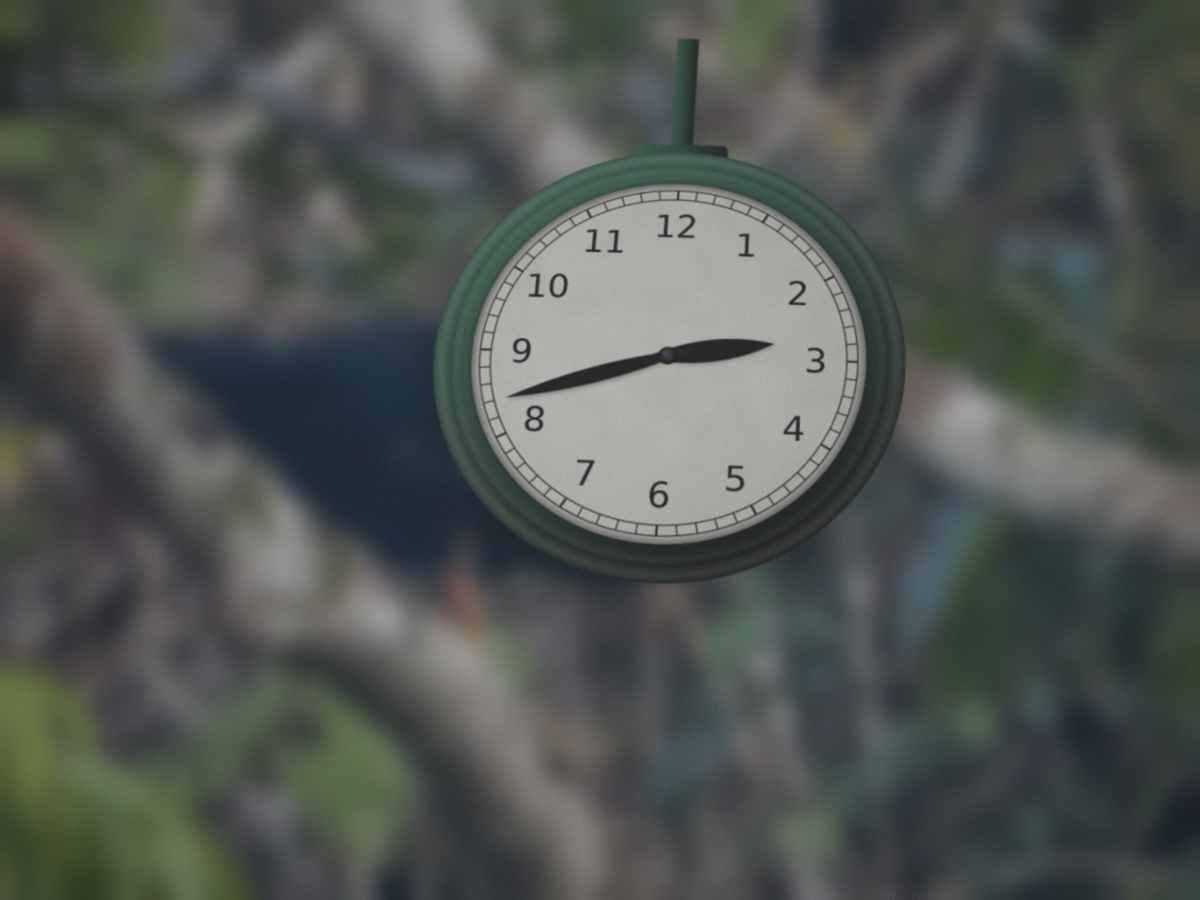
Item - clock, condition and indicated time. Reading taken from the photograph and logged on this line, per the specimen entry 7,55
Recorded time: 2,42
